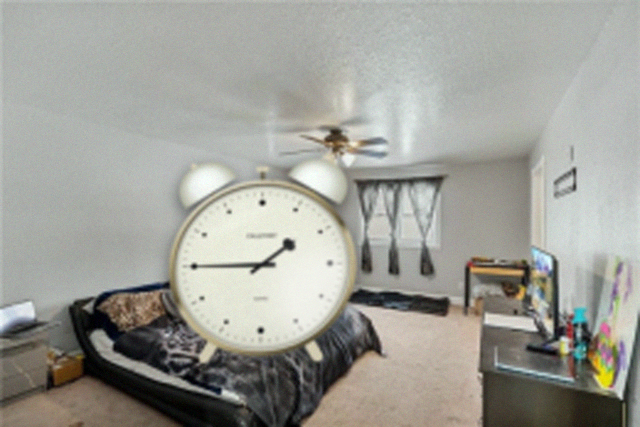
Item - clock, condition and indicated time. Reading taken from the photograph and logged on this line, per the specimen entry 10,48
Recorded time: 1,45
